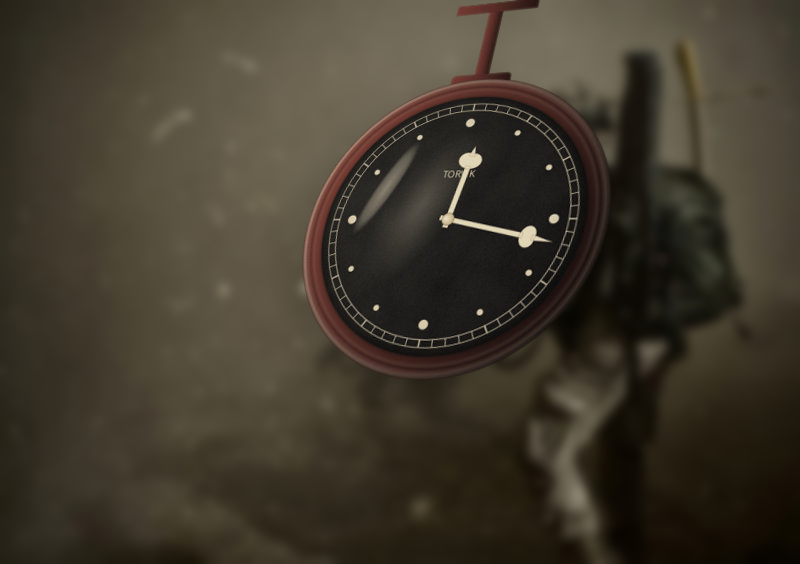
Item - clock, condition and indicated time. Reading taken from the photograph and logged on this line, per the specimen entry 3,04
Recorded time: 12,17
